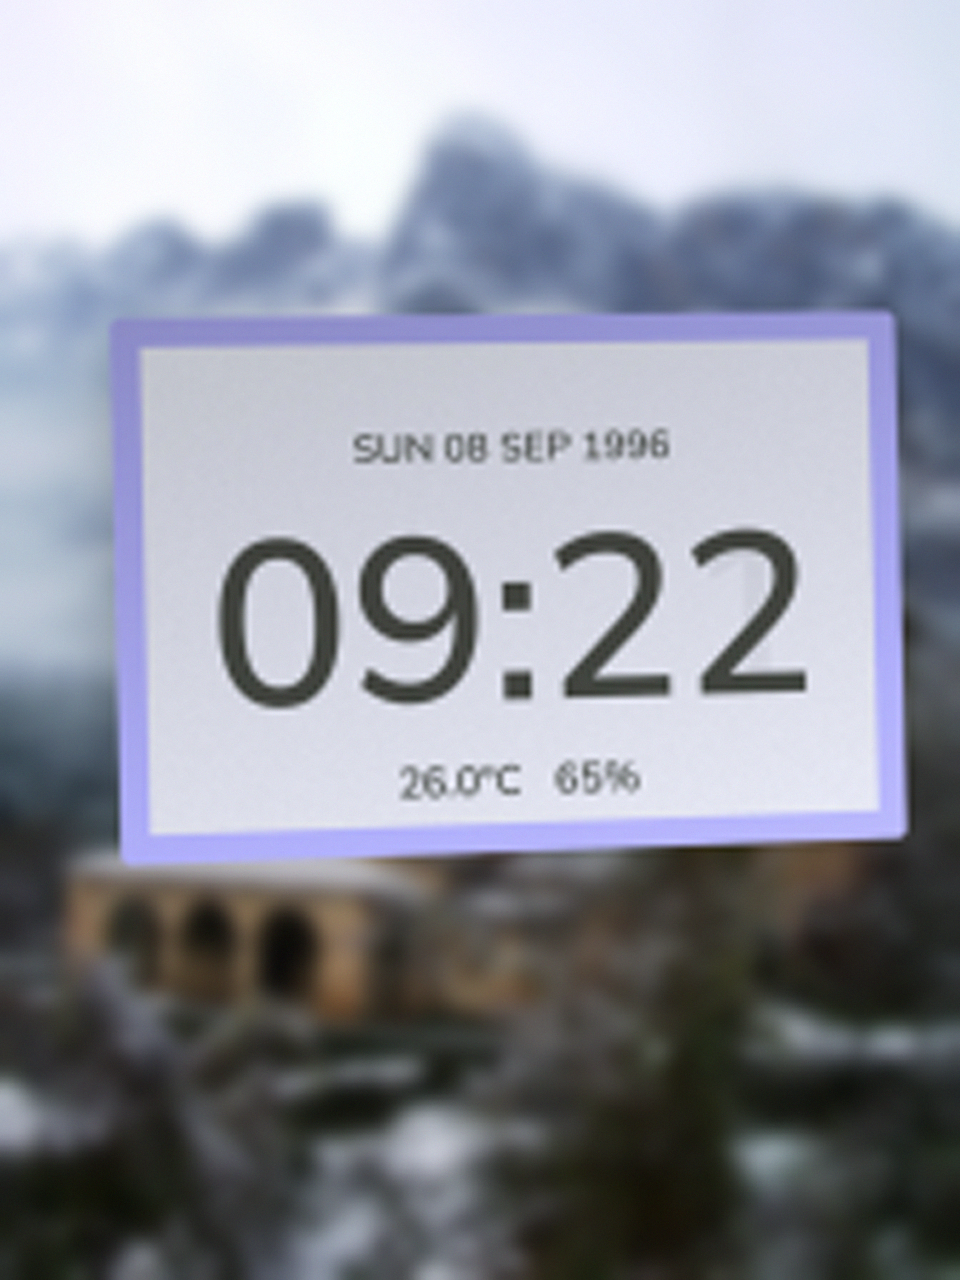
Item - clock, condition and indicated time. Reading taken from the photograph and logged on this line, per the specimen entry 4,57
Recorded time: 9,22
